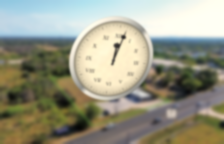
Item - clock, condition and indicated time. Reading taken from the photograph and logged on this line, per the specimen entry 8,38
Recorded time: 12,02
